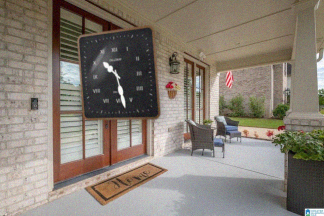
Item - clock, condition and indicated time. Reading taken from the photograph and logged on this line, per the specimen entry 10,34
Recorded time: 10,28
